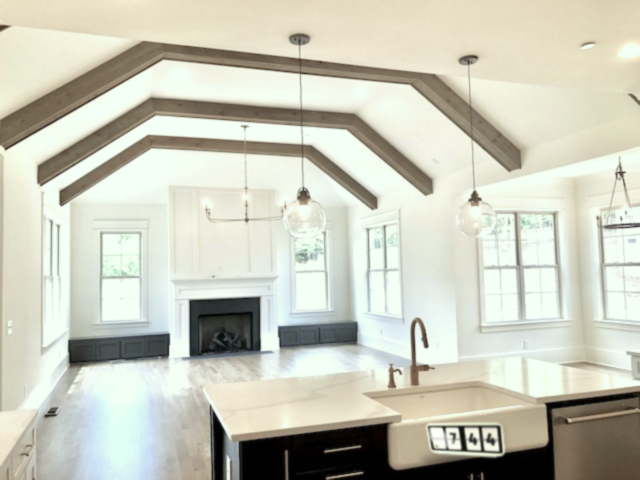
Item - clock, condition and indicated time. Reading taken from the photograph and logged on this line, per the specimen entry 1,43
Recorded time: 7,44
